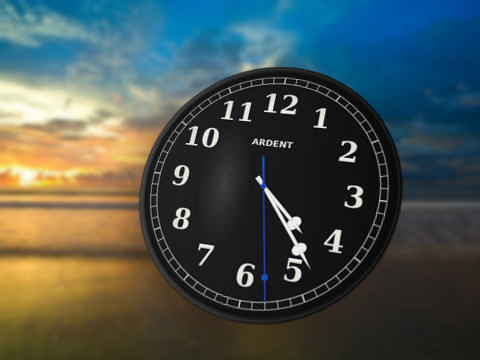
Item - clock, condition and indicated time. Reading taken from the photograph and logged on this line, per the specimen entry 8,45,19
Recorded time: 4,23,28
